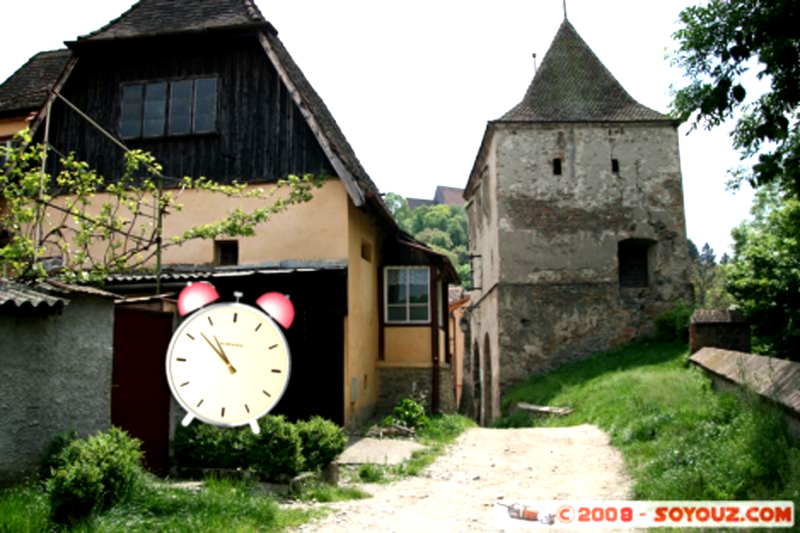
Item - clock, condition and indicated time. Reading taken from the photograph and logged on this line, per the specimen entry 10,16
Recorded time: 10,52
